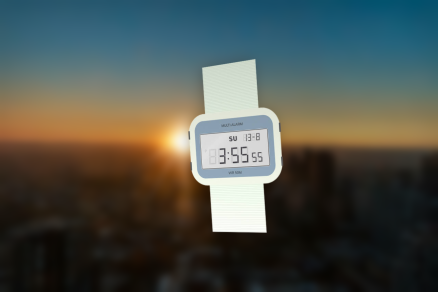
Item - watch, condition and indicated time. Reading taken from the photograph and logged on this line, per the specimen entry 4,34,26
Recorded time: 3,55,55
